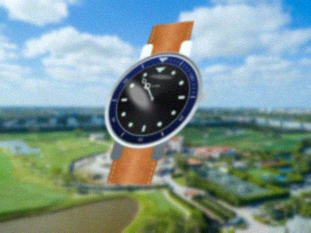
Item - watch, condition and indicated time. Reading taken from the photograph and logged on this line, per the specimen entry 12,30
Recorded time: 10,54
